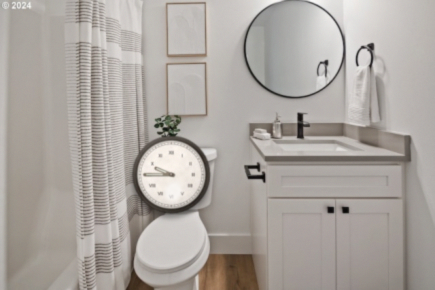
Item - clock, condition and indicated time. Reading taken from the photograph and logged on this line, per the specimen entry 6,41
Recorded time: 9,45
